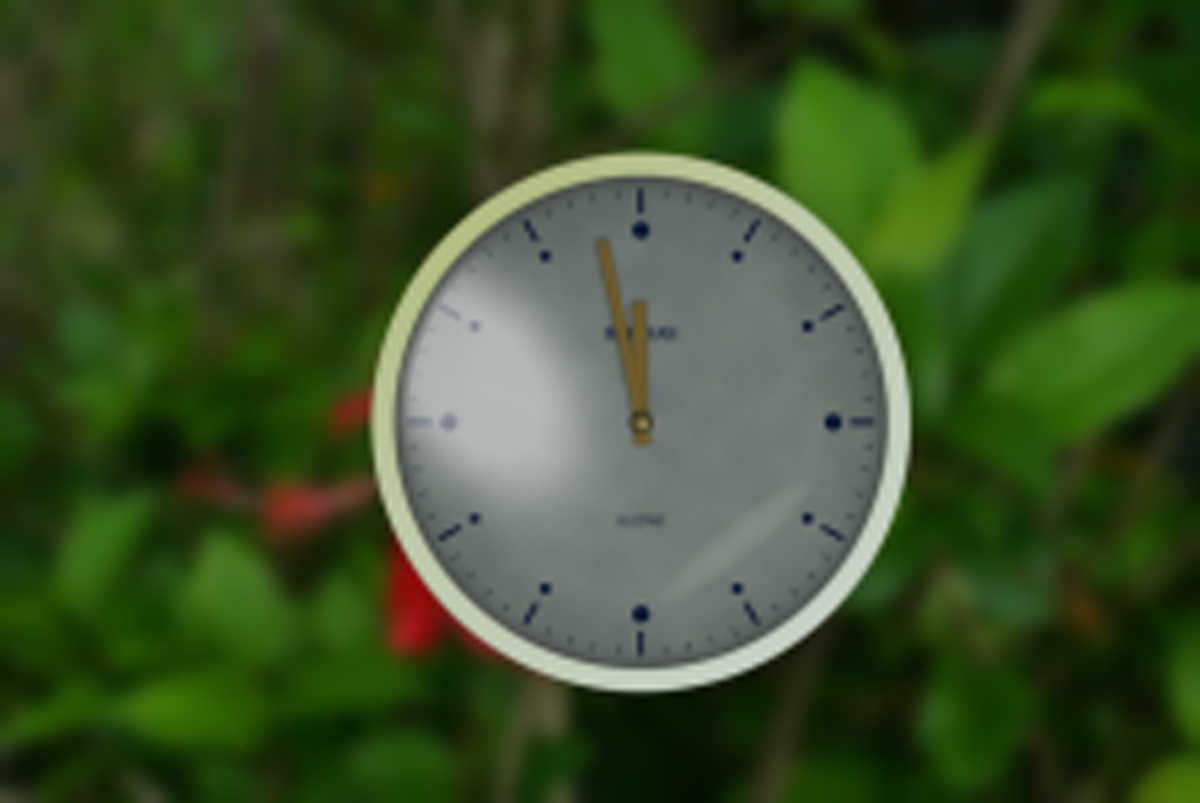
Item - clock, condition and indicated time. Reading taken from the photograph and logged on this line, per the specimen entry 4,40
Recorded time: 11,58
